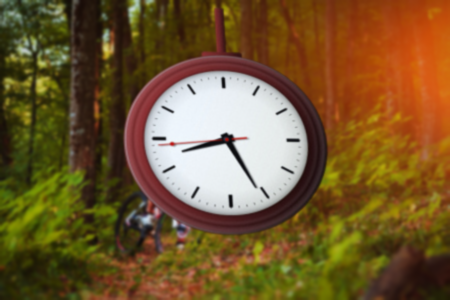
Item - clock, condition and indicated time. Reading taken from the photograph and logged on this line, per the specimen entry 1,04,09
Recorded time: 8,25,44
